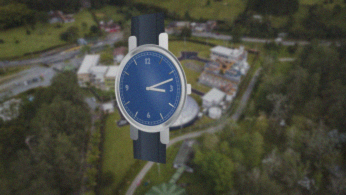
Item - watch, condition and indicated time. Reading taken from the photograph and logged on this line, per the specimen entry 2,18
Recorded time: 3,12
